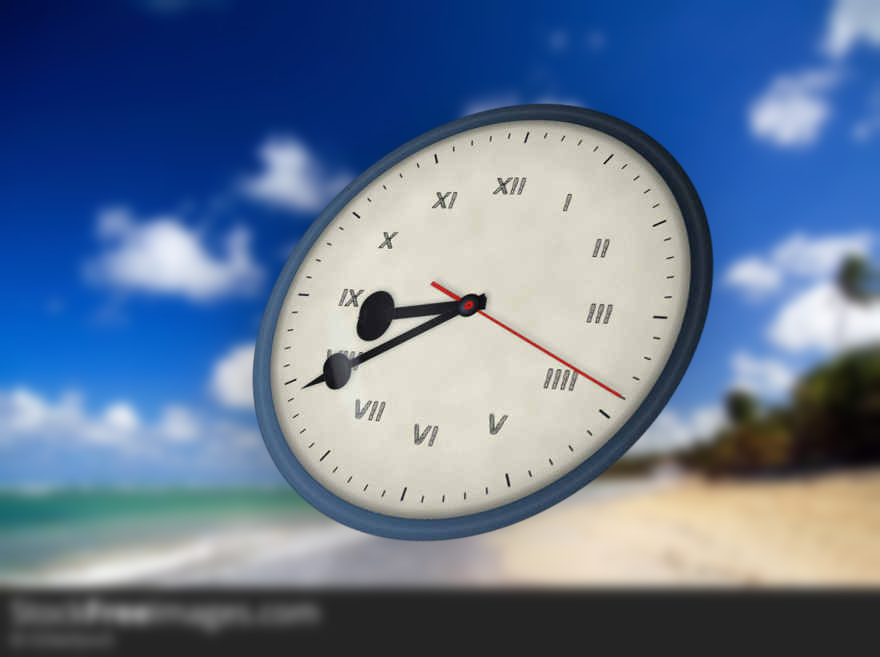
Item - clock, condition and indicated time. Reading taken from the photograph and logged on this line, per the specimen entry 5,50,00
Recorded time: 8,39,19
